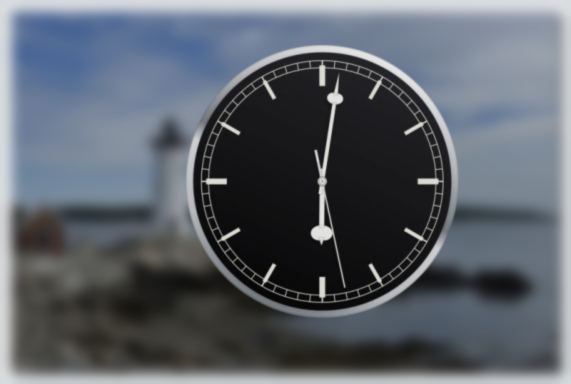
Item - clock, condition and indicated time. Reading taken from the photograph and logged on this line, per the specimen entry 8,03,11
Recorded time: 6,01,28
